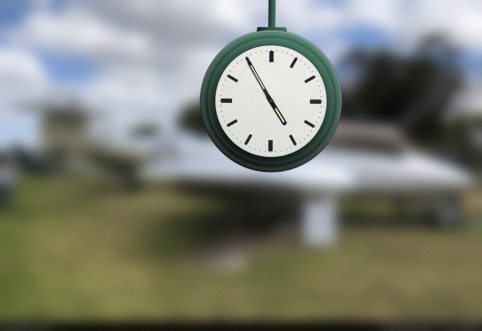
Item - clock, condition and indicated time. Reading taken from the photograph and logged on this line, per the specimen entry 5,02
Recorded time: 4,55
